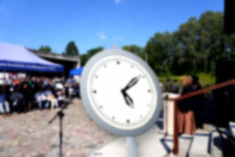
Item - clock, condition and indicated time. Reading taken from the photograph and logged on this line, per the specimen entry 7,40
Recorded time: 5,09
